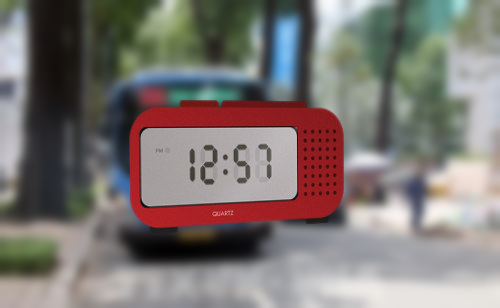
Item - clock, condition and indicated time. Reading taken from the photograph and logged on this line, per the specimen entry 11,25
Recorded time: 12,57
